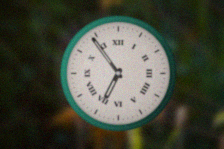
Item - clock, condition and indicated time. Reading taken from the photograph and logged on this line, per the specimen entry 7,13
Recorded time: 6,54
